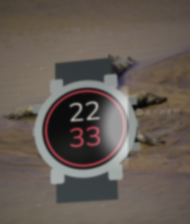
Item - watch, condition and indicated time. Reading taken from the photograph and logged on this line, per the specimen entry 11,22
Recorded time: 22,33
